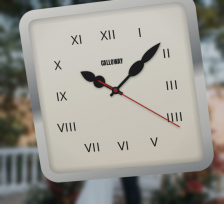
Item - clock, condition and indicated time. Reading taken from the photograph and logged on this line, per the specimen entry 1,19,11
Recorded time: 10,08,21
